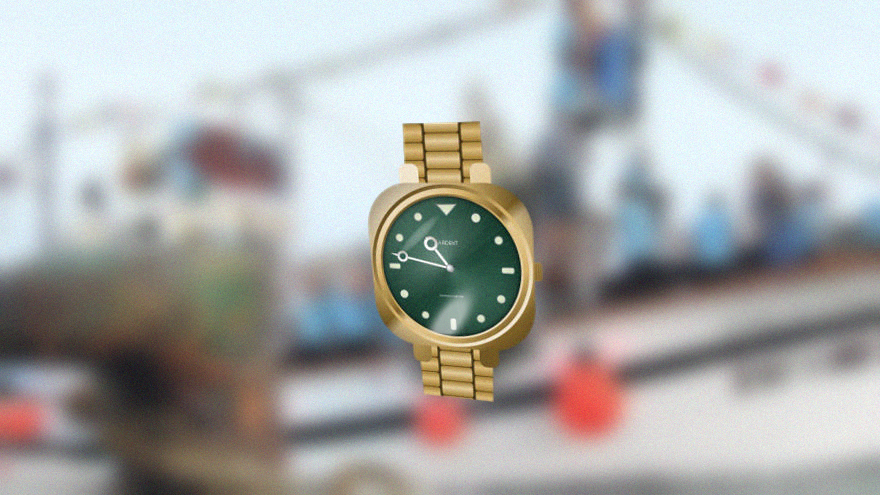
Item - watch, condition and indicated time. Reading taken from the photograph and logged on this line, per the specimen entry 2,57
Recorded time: 10,47
